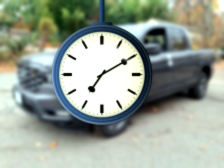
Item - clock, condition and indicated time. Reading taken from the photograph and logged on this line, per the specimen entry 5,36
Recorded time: 7,10
